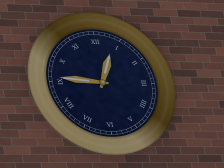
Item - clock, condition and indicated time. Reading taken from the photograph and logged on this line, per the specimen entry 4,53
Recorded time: 12,46
